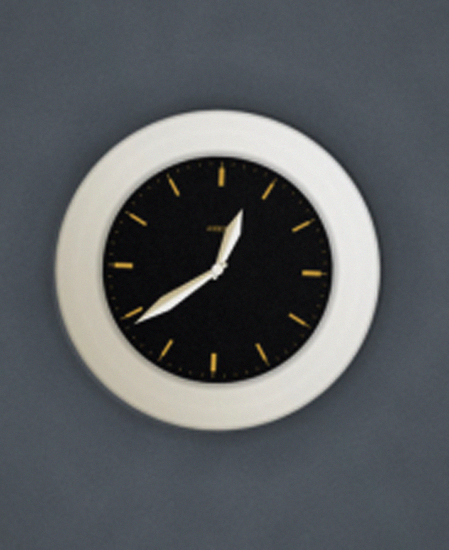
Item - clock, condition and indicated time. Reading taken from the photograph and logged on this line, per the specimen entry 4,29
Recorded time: 12,39
